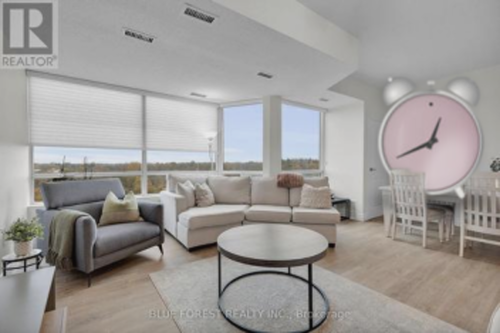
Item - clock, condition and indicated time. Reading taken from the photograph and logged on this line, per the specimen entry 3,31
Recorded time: 12,41
